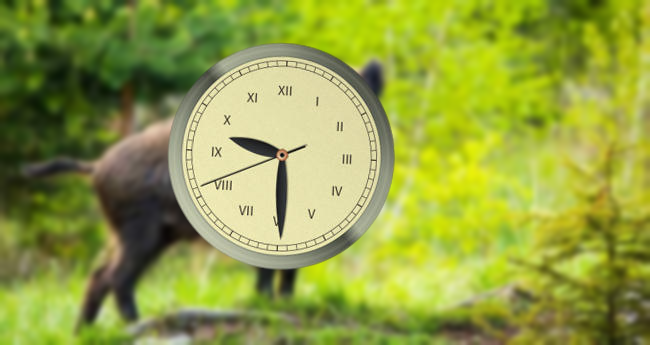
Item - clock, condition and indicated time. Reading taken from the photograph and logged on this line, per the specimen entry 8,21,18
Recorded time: 9,29,41
